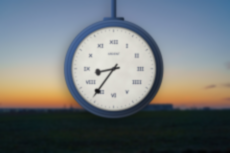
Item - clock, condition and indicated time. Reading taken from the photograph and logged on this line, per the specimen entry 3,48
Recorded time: 8,36
